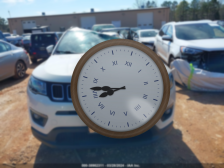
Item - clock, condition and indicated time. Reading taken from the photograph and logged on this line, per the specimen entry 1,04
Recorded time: 7,42
